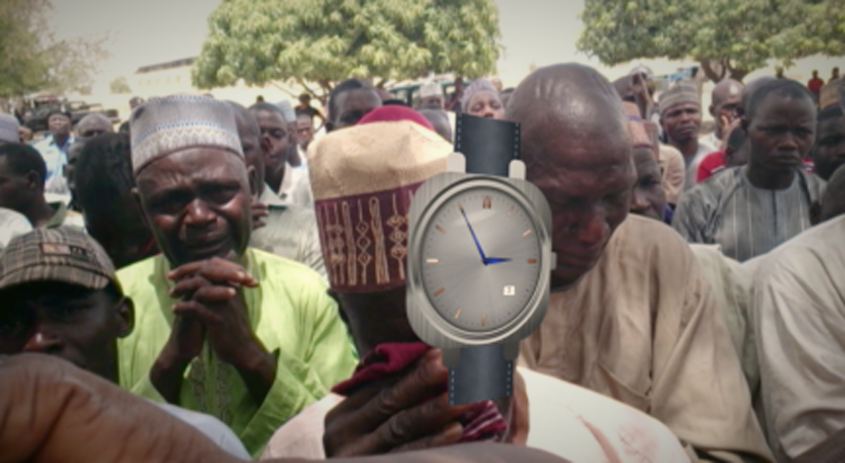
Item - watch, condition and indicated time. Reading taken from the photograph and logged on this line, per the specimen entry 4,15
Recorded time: 2,55
